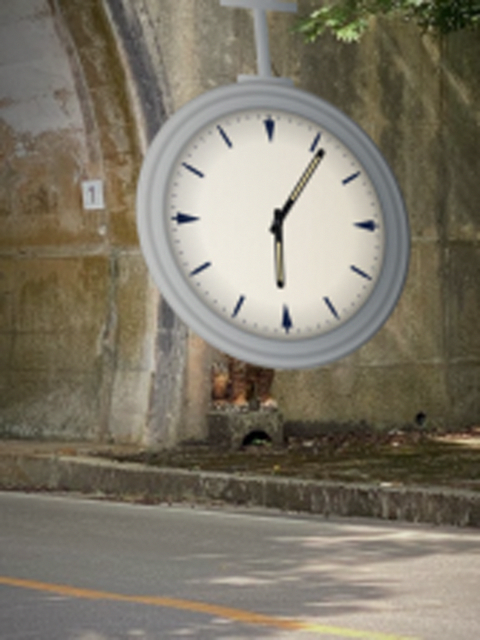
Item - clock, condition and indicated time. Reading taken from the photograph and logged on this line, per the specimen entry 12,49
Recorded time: 6,06
